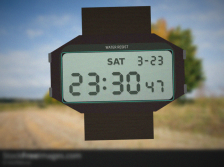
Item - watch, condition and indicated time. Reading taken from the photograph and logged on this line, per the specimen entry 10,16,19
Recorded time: 23,30,47
